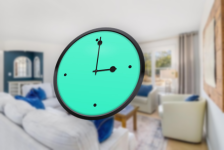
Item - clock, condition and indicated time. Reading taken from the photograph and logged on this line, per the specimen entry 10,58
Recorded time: 3,01
